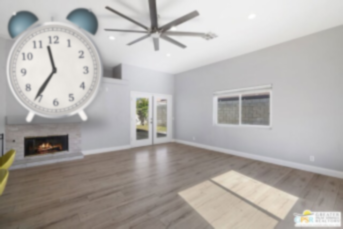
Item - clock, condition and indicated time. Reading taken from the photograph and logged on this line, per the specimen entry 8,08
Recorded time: 11,36
